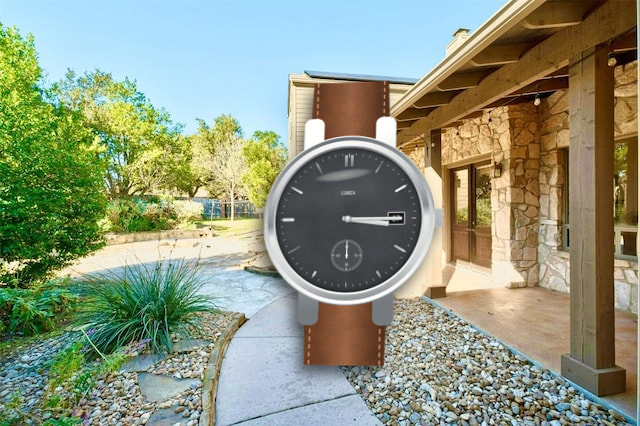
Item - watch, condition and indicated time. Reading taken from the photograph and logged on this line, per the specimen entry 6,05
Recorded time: 3,15
